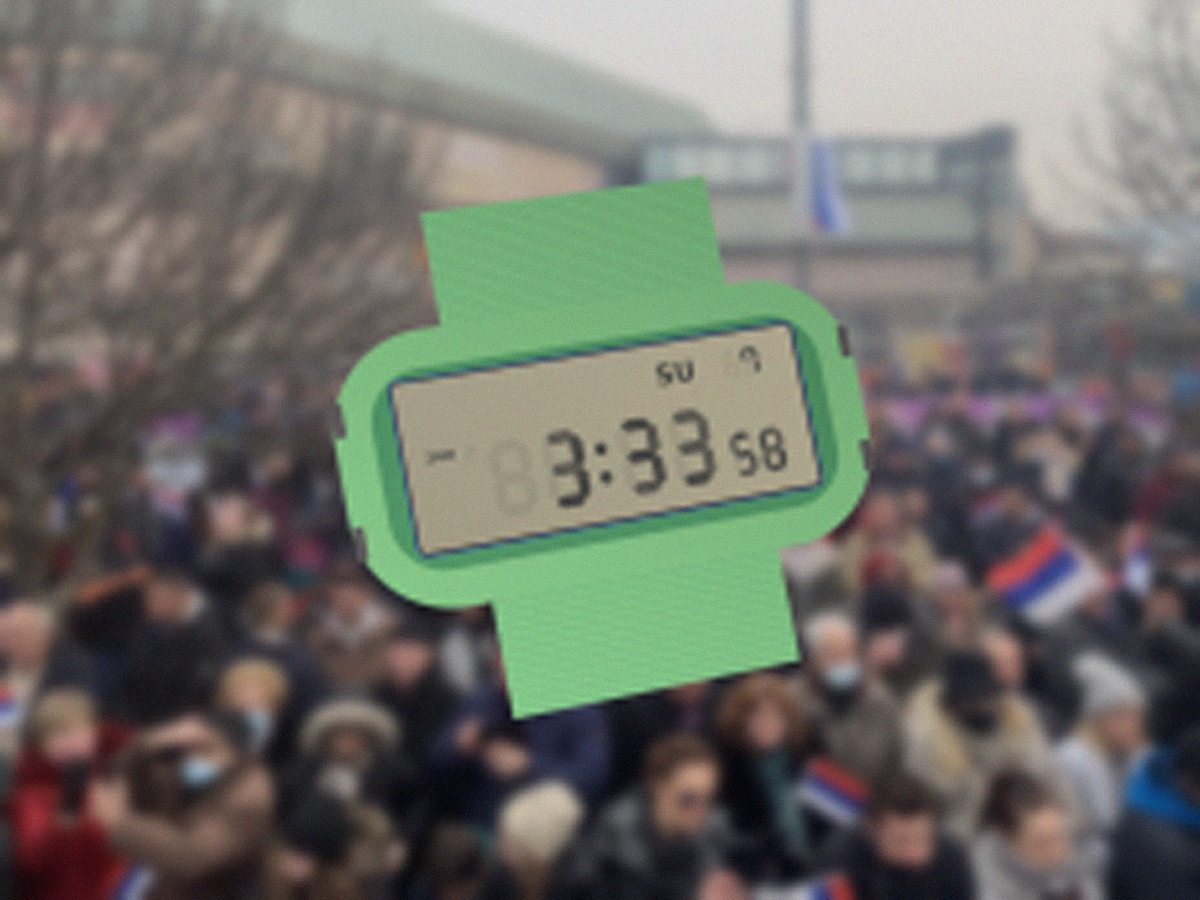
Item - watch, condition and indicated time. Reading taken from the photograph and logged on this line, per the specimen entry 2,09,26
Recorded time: 3,33,58
